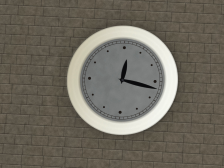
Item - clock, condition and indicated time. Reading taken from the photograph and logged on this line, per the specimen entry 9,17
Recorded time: 12,17
